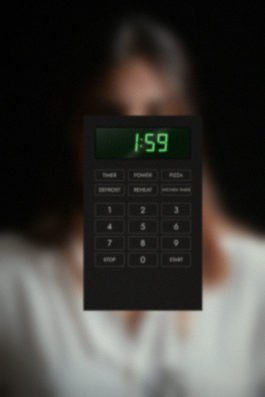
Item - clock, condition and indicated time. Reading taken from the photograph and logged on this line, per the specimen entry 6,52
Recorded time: 1,59
